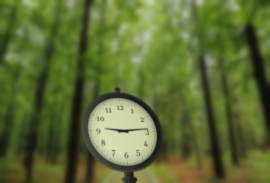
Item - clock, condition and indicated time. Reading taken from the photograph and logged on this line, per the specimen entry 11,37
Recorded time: 9,14
